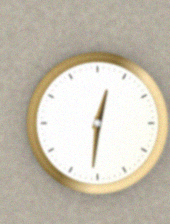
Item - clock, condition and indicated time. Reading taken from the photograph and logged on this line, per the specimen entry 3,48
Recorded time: 12,31
